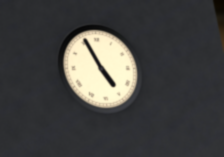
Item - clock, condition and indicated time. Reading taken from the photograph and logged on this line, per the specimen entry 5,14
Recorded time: 4,56
